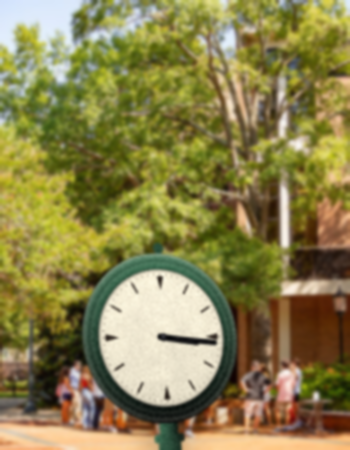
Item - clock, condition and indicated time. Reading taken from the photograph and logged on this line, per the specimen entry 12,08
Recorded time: 3,16
